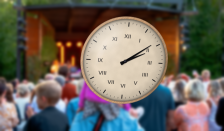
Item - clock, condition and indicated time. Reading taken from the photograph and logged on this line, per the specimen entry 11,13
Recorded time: 2,09
